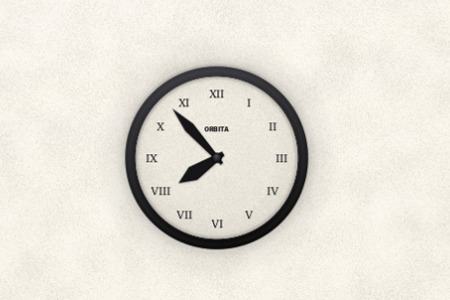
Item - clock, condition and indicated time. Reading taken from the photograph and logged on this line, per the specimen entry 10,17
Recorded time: 7,53
